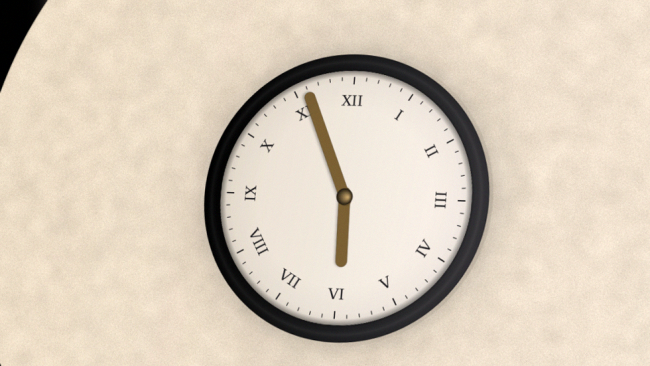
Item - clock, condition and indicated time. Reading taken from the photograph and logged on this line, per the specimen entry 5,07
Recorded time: 5,56
